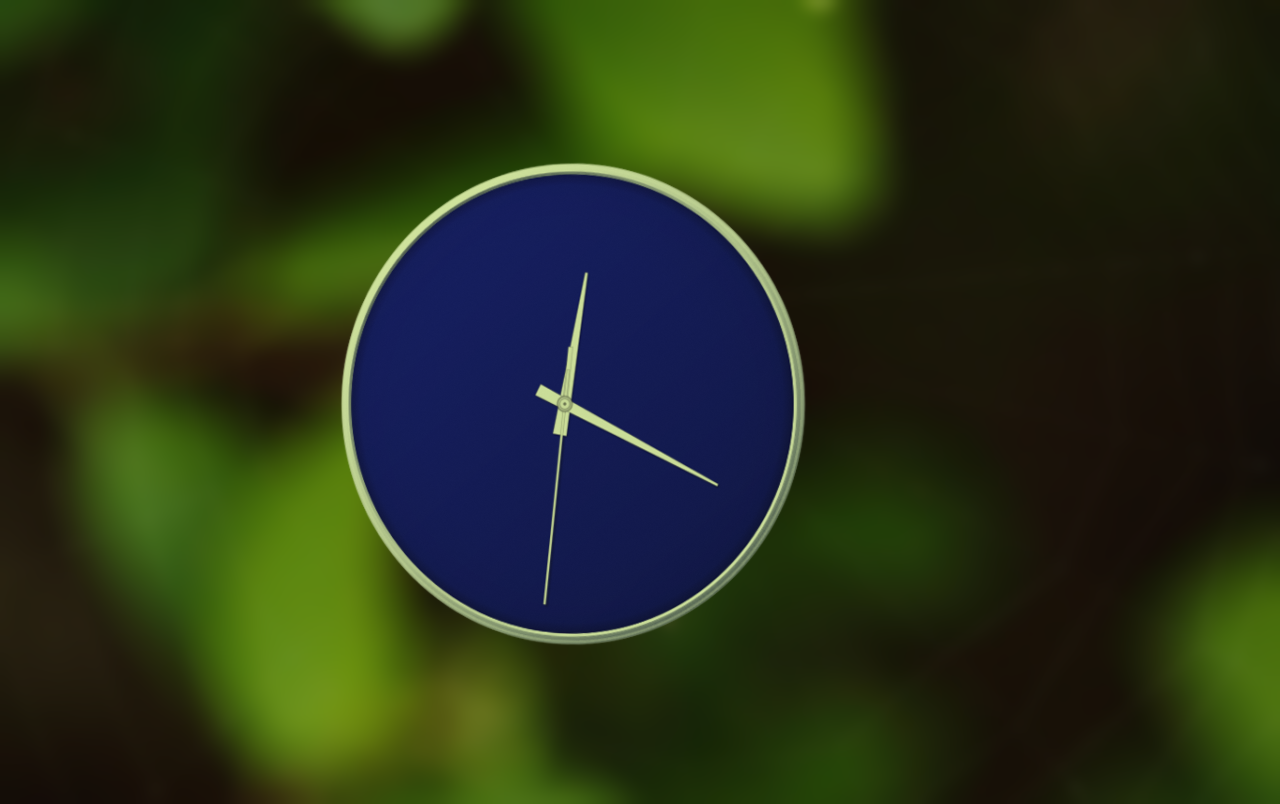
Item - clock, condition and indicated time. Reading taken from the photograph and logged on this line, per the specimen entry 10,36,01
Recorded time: 12,19,31
